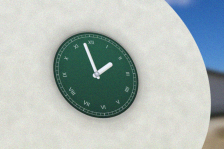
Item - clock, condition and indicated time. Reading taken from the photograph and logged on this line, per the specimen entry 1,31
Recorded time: 1,58
